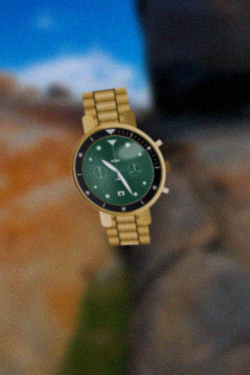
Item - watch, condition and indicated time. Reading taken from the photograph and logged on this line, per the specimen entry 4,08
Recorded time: 10,26
